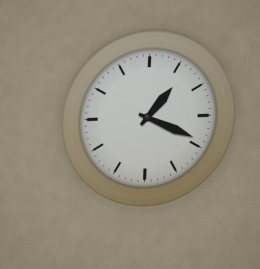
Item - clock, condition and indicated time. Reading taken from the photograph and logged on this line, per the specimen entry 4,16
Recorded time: 1,19
